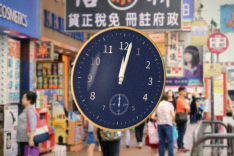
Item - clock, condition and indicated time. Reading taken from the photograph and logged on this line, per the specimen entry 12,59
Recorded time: 12,02
